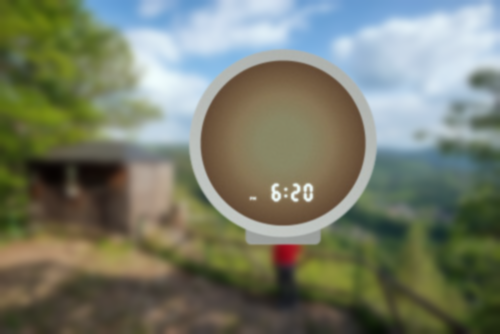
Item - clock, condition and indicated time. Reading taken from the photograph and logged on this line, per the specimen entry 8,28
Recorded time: 6,20
